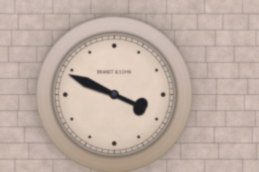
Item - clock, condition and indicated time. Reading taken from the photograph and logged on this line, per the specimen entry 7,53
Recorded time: 3,49
